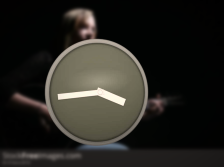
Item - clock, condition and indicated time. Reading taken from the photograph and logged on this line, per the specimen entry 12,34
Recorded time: 3,44
